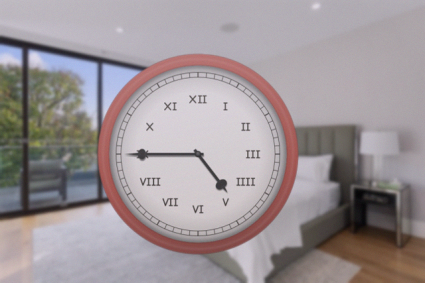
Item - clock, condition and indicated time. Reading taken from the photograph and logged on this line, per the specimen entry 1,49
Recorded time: 4,45
